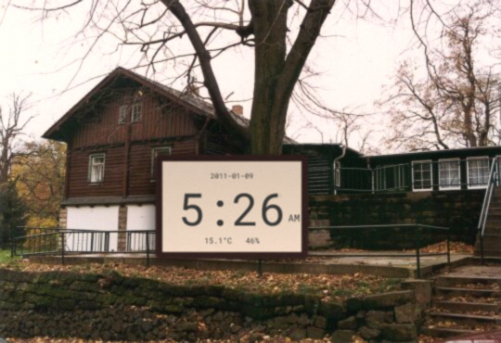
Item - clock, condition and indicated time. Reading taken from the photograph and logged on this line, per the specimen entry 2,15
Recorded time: 5,26
